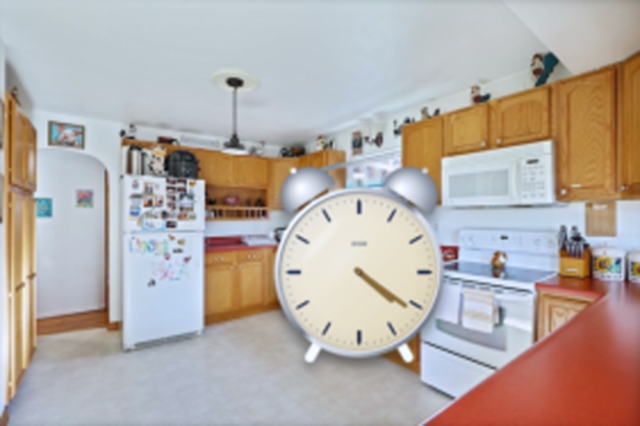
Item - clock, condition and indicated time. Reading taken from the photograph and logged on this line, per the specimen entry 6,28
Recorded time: 4,21
